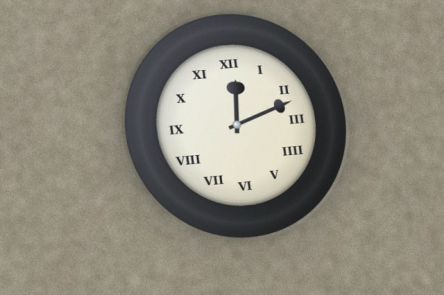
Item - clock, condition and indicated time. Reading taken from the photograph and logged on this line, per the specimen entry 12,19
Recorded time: 12,12
